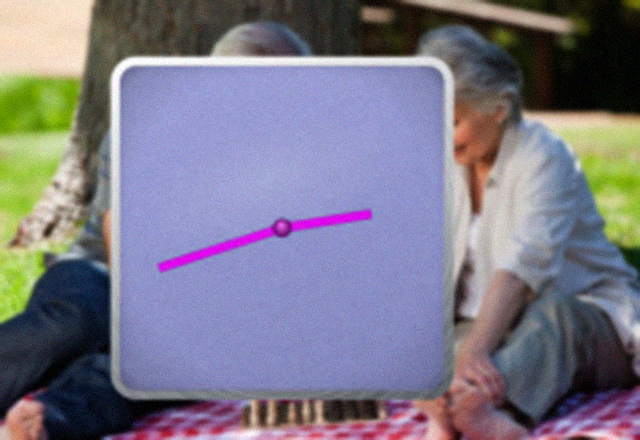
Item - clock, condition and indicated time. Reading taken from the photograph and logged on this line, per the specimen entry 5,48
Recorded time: 2,42
